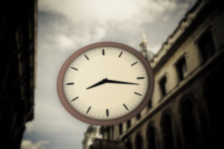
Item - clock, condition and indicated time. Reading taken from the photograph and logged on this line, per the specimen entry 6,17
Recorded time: 8,17
